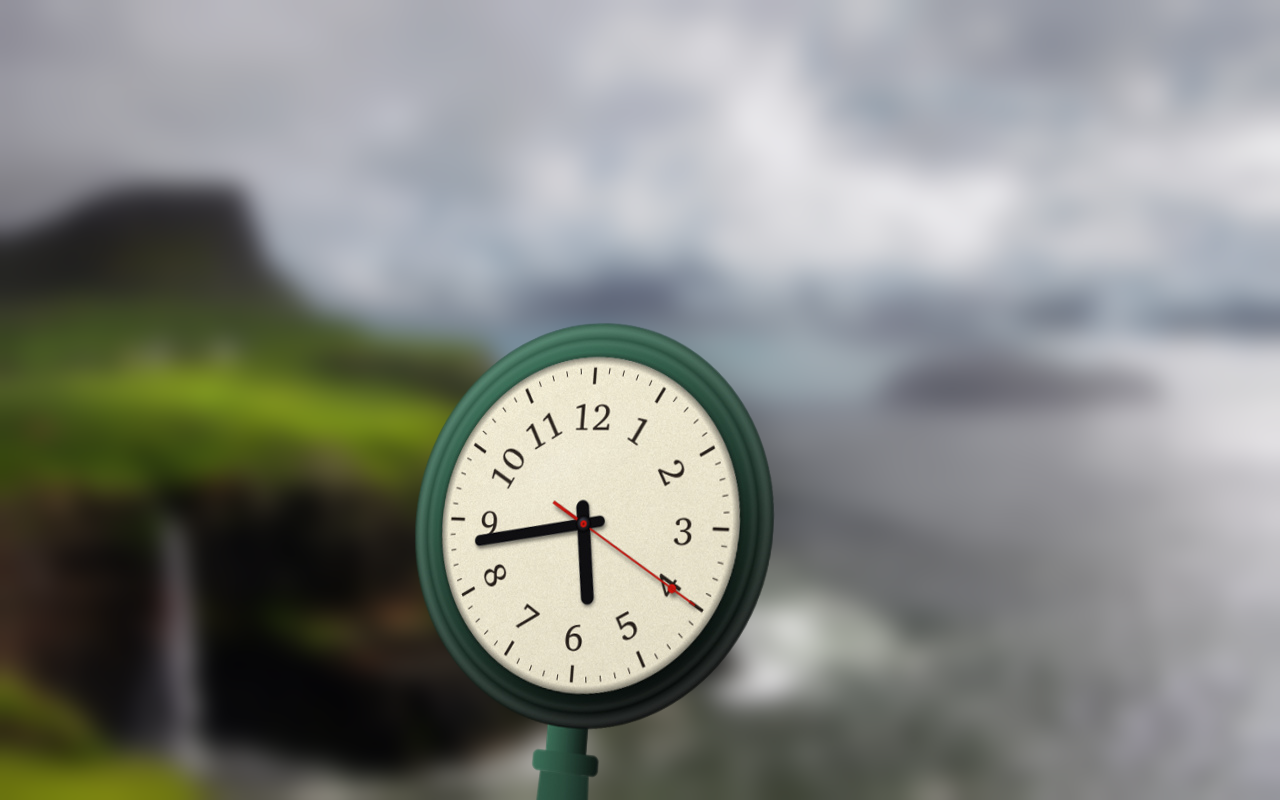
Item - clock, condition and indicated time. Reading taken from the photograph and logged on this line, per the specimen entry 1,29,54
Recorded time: 5,43,20
